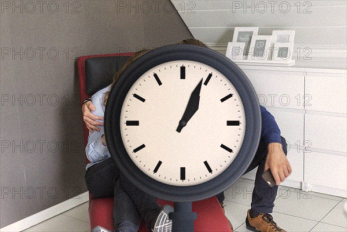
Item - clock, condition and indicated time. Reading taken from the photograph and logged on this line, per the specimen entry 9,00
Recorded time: 1,04
